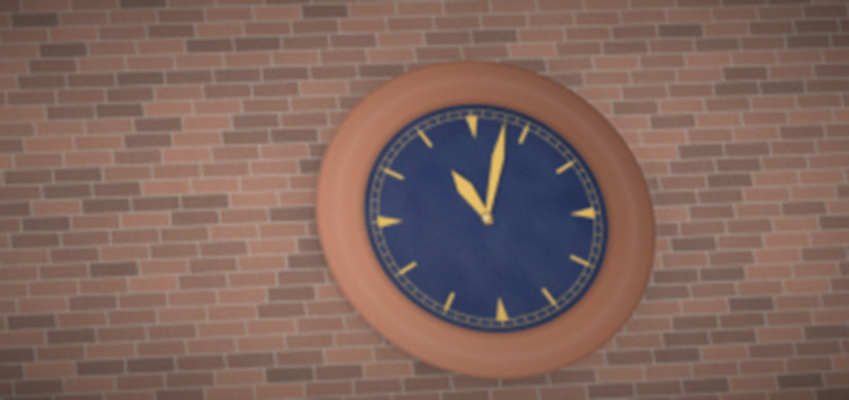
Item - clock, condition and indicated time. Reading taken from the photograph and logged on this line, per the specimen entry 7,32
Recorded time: 11,03
